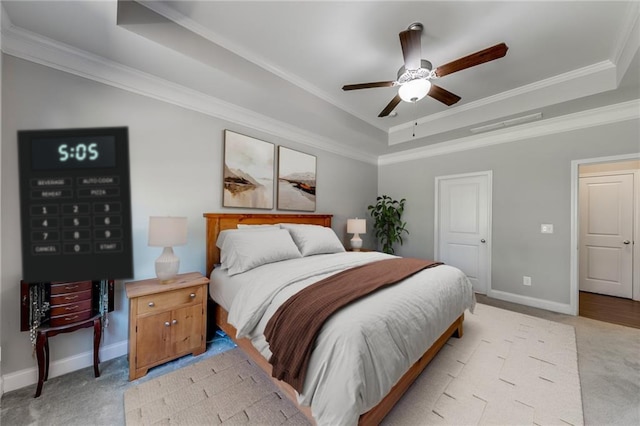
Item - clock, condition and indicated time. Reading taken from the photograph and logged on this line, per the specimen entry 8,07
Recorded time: 5,05
